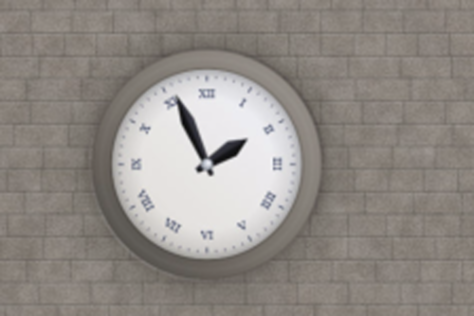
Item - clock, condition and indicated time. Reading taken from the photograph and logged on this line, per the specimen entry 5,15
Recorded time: 1,56
